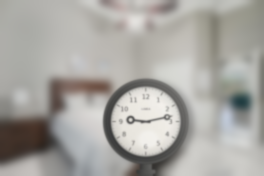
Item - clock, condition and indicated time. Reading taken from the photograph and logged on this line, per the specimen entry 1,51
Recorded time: 9,13
